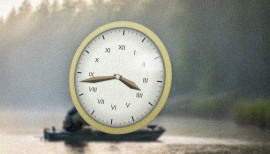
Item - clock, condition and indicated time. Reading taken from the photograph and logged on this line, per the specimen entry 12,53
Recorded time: 3,43
